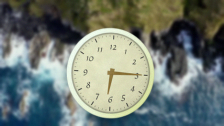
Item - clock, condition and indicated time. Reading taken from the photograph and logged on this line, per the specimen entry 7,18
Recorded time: 6,15
